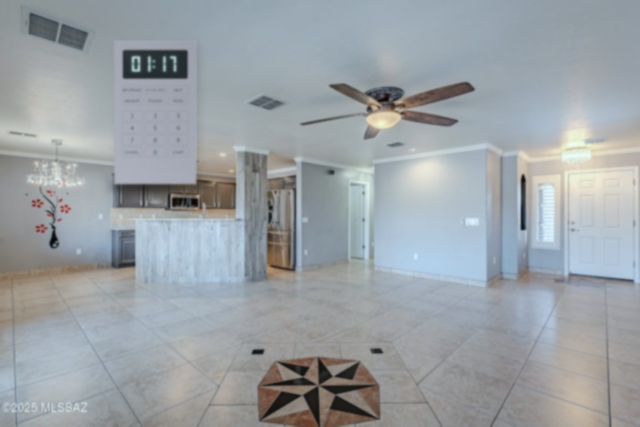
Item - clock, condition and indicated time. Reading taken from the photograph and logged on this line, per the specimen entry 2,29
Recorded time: 1,17
